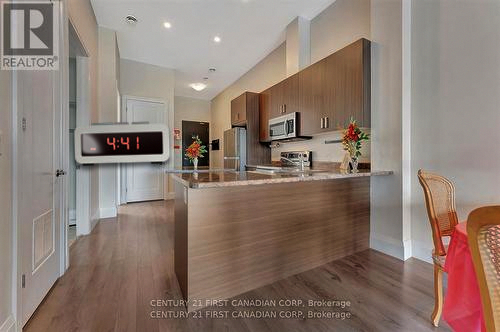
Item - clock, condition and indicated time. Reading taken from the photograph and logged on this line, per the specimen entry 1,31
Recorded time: 4,41
